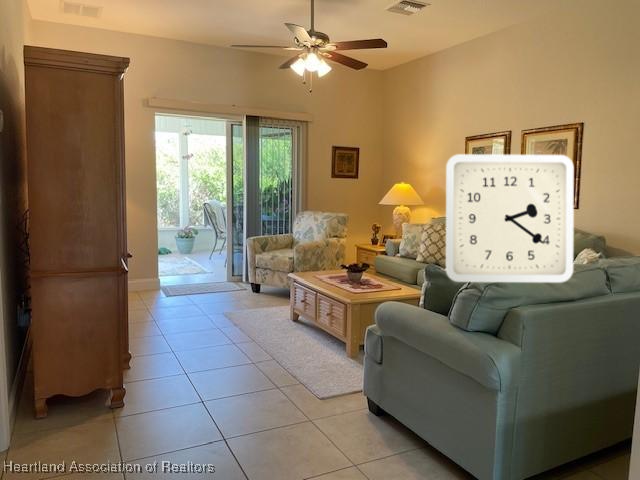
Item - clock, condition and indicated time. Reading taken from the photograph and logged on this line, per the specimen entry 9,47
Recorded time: 2,21
